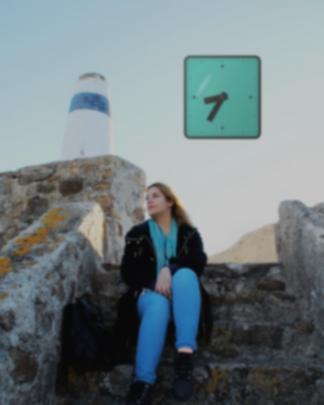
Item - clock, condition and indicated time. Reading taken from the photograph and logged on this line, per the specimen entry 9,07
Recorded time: 8,35
